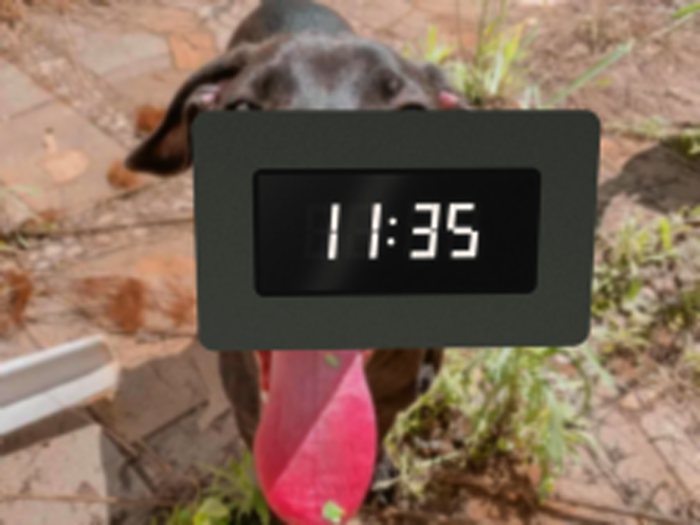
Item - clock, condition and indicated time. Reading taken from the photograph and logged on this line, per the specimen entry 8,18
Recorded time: 11,35
